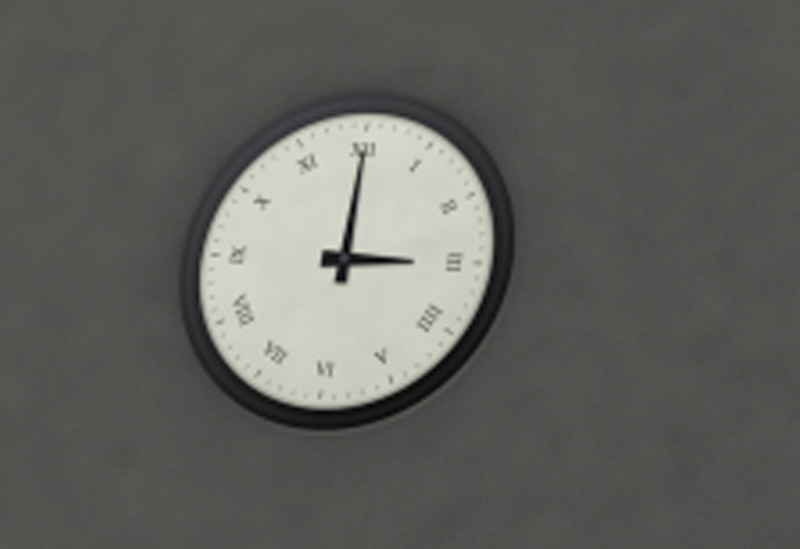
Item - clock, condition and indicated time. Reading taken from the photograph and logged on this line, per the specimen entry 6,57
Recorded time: 3,00
